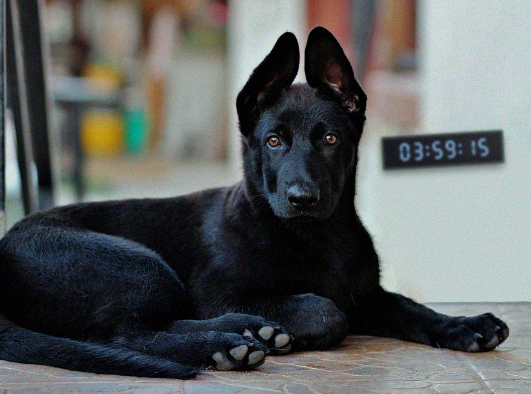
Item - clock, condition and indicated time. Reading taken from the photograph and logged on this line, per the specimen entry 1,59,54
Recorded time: 3,59,15
